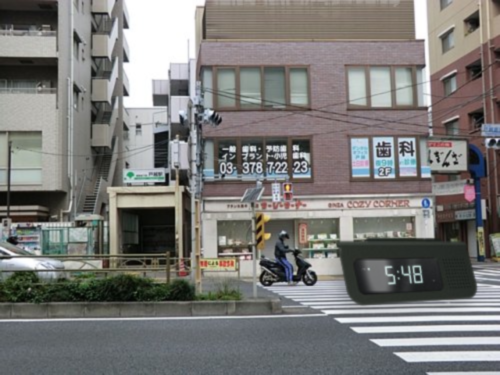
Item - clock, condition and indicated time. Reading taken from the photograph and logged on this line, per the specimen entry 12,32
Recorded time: 5,48
